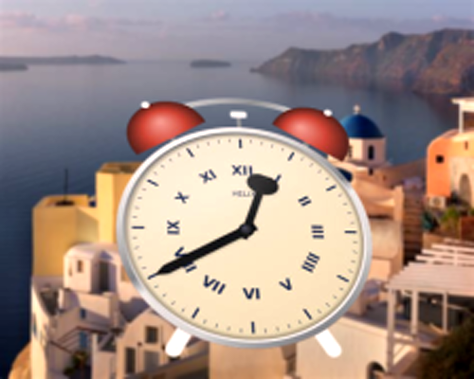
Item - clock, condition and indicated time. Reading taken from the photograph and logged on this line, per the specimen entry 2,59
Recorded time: 12,40
